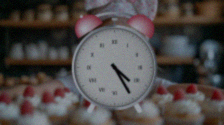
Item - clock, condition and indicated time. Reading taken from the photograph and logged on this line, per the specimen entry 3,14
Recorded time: 4,25
